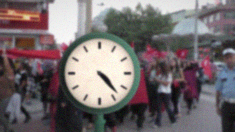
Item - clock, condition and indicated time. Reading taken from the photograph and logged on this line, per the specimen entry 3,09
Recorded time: 4,23
